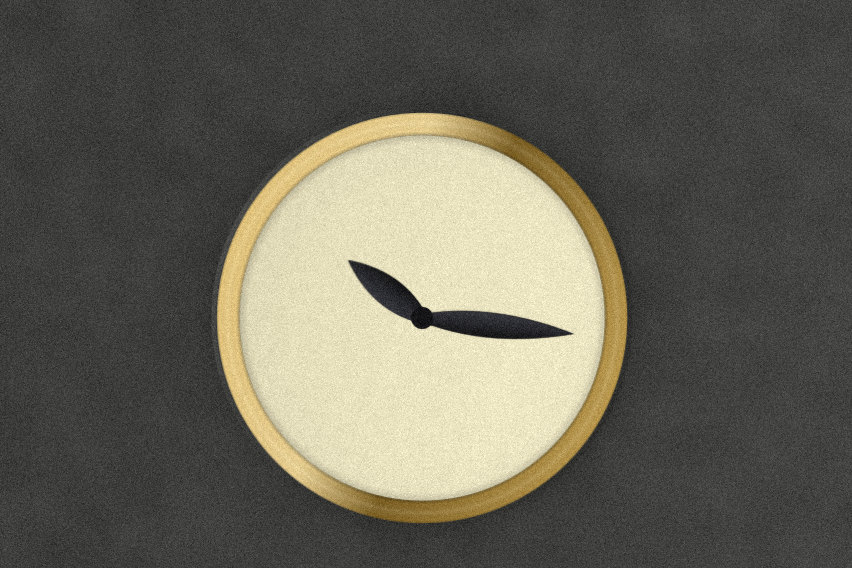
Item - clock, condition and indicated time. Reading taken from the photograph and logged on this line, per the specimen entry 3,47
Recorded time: 10,16
